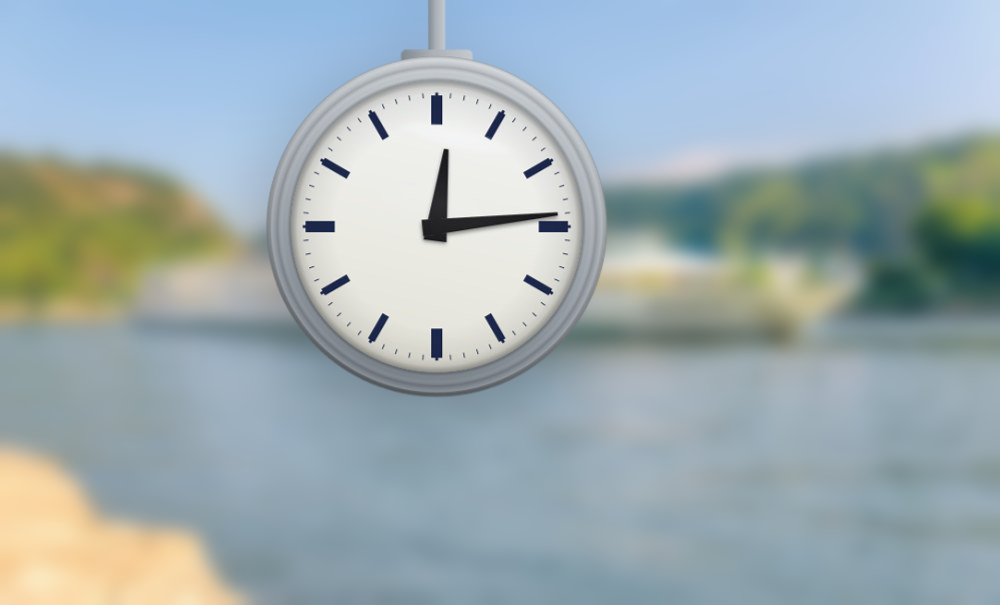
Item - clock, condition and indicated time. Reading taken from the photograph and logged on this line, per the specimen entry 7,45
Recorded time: 12,14
